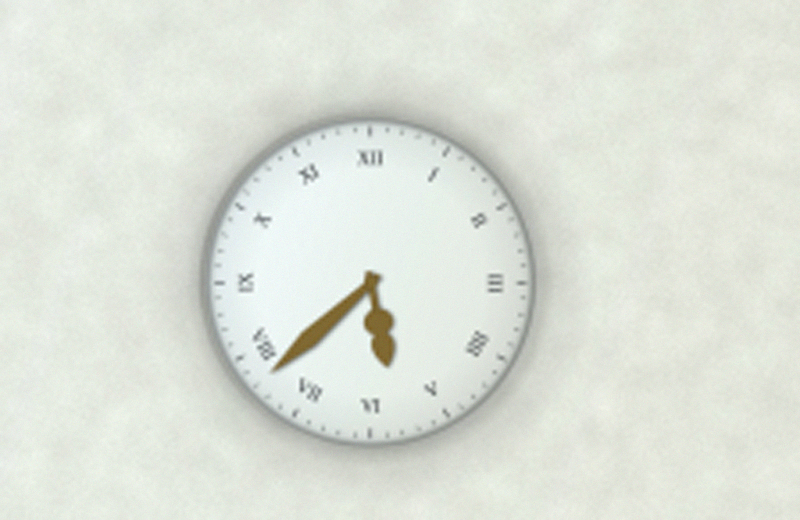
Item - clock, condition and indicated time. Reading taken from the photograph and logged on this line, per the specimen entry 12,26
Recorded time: 5,38
